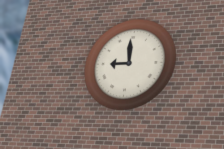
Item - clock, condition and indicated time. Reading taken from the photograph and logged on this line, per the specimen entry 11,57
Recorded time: 8,59
